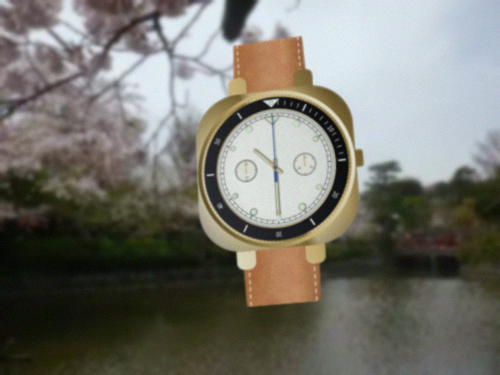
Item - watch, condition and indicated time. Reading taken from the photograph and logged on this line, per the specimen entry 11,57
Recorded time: 10,30
